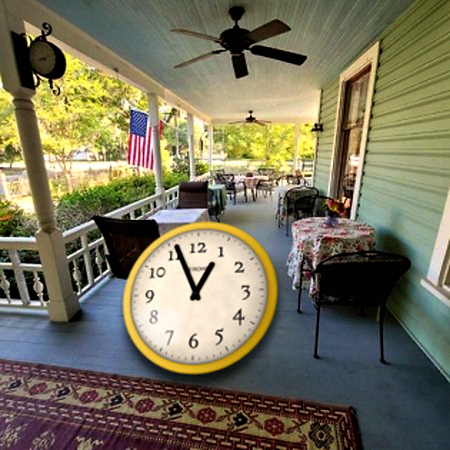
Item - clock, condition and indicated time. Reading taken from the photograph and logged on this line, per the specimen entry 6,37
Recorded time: 12,56
